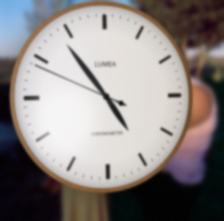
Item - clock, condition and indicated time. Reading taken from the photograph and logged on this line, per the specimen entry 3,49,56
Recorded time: 4,53,49
